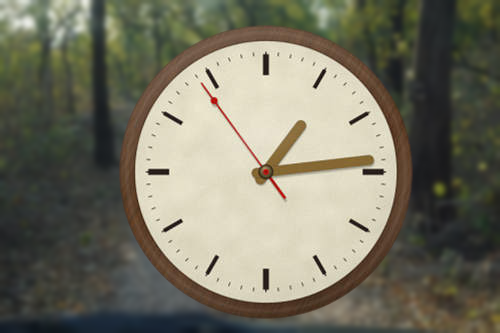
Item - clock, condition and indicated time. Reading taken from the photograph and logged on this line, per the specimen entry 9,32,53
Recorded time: 1,13,54
